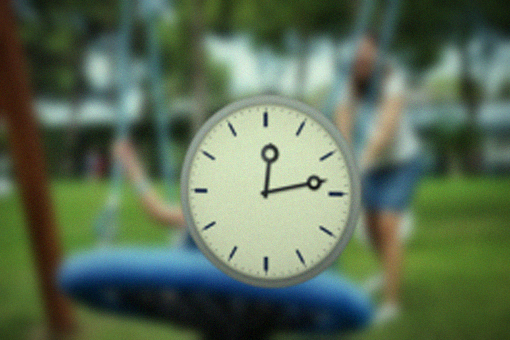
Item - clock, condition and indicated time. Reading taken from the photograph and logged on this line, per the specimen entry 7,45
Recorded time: 12,13
